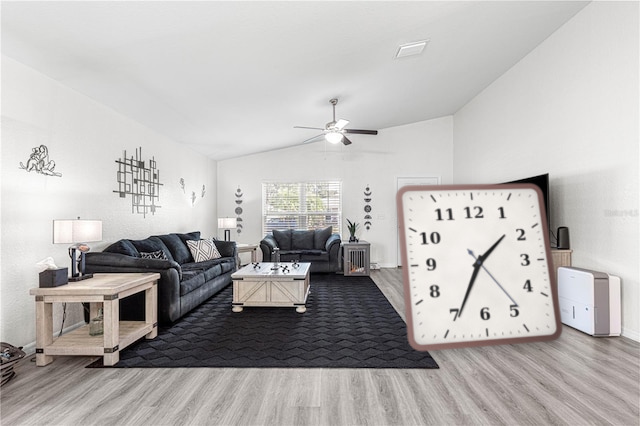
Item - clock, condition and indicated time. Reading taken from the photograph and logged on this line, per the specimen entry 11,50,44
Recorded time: 1,34,24
